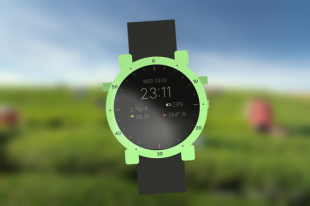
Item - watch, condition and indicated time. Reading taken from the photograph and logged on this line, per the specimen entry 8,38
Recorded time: 23,11
